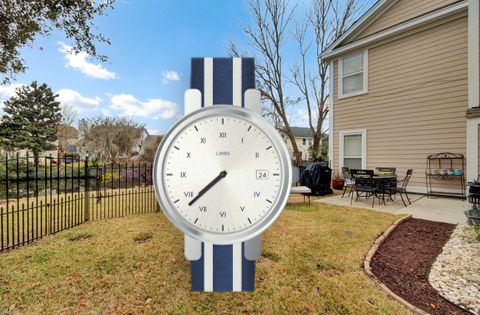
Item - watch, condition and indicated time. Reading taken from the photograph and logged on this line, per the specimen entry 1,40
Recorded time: 7,38
